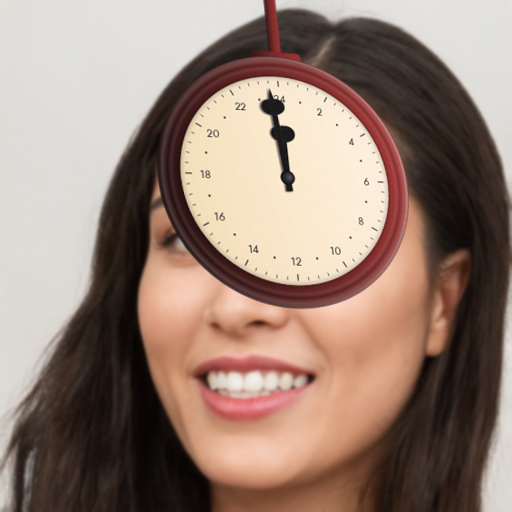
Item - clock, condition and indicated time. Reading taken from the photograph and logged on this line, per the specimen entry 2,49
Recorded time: 23,59
